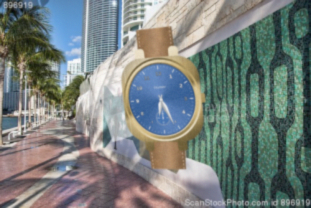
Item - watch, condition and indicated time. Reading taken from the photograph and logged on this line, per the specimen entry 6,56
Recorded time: 6,26
